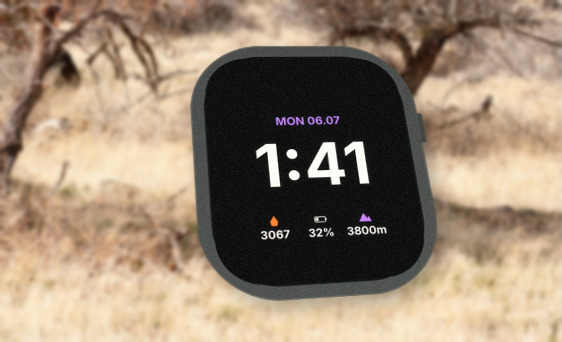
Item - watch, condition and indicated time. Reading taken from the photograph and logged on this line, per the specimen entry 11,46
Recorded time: 1,41
